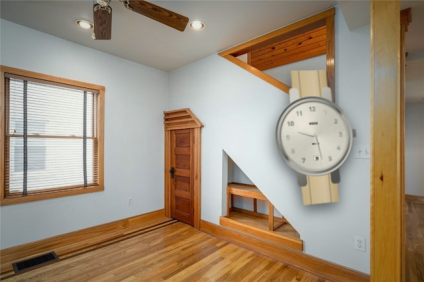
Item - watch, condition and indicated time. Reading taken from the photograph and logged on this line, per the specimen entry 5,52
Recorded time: 9,28
